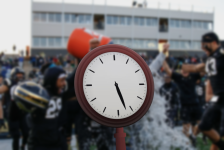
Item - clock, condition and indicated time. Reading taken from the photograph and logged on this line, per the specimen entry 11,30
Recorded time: 5,27
